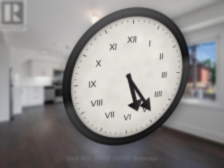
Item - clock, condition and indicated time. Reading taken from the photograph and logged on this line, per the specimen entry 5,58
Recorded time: 5,24
